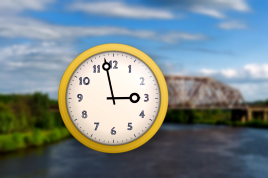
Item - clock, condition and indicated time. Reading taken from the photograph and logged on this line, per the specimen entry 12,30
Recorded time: 2,58
